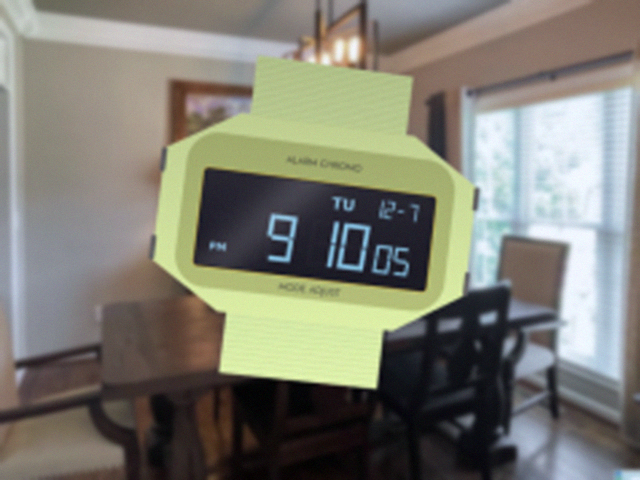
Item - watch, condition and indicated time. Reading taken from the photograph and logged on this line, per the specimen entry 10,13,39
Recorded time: 9,10,05
